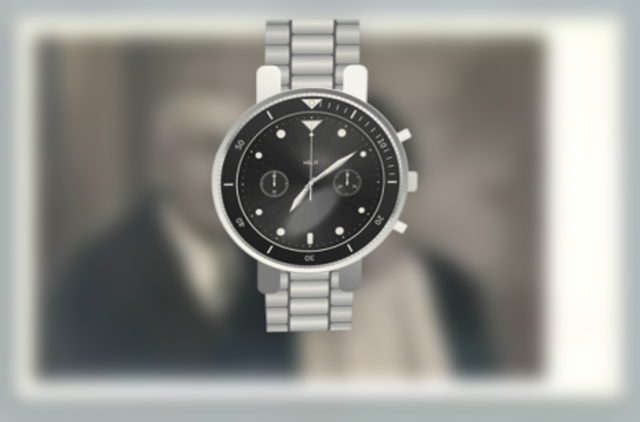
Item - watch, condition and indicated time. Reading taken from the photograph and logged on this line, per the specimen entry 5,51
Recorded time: 7,09
